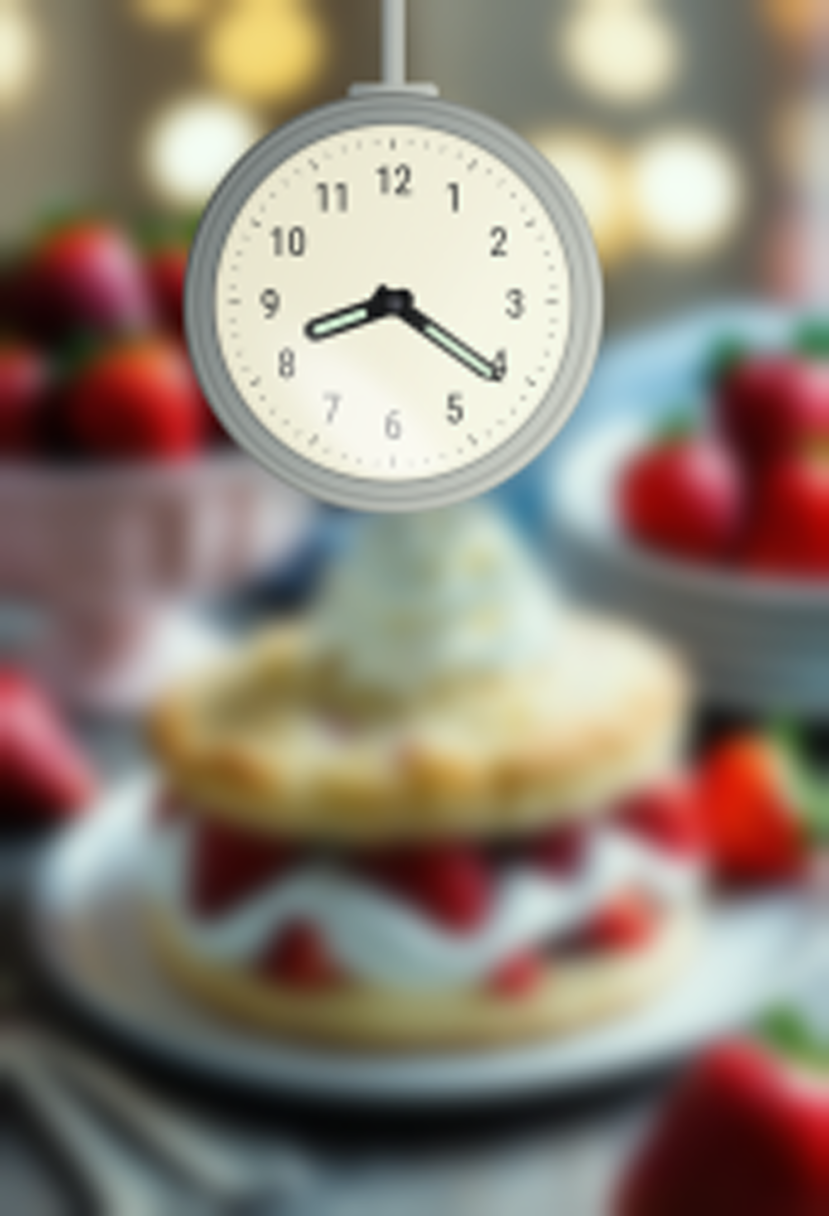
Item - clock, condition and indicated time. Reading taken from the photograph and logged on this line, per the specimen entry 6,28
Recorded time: 8,21
